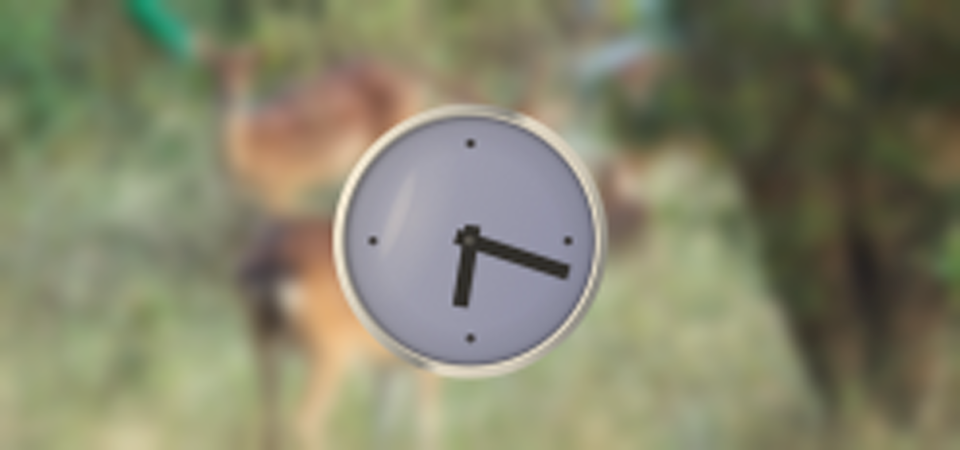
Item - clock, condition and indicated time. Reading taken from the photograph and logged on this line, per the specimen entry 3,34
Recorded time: 6,18
